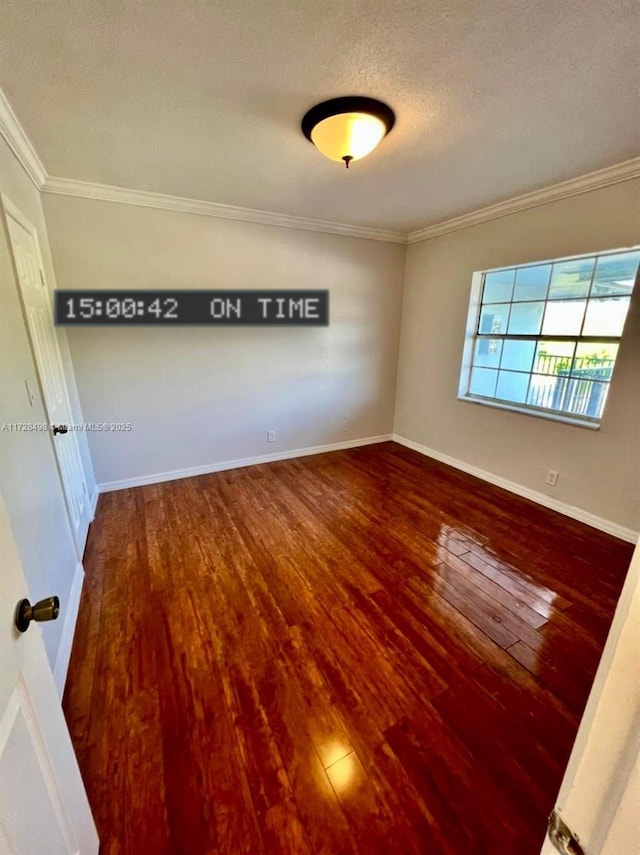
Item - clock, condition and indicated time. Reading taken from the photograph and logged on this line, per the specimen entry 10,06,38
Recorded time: 15,00,42
